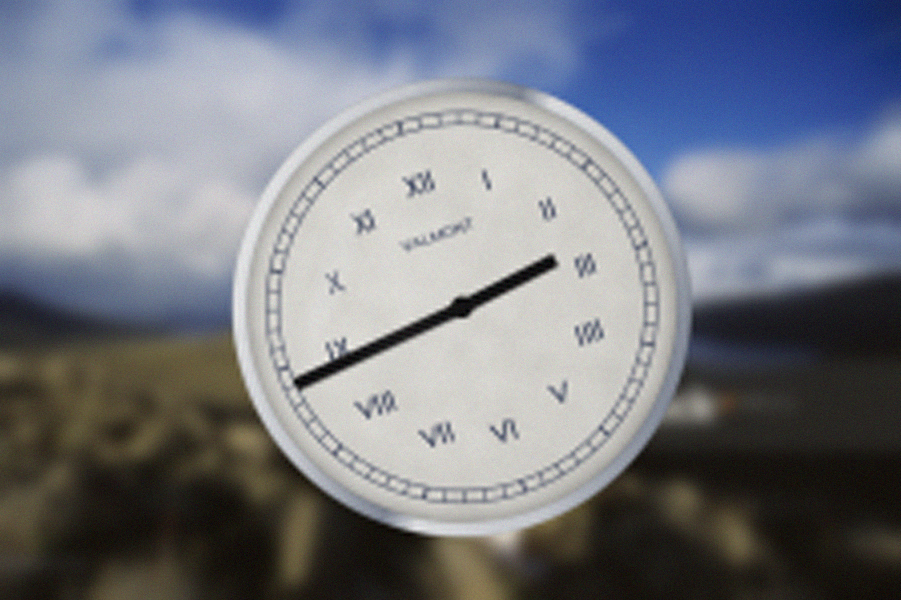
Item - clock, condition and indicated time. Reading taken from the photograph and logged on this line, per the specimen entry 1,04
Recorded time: 2,44
